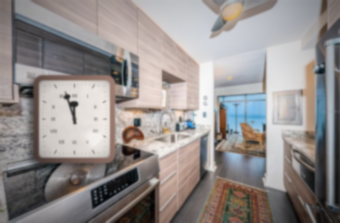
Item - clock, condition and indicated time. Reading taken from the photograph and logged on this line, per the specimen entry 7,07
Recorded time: 11,57
